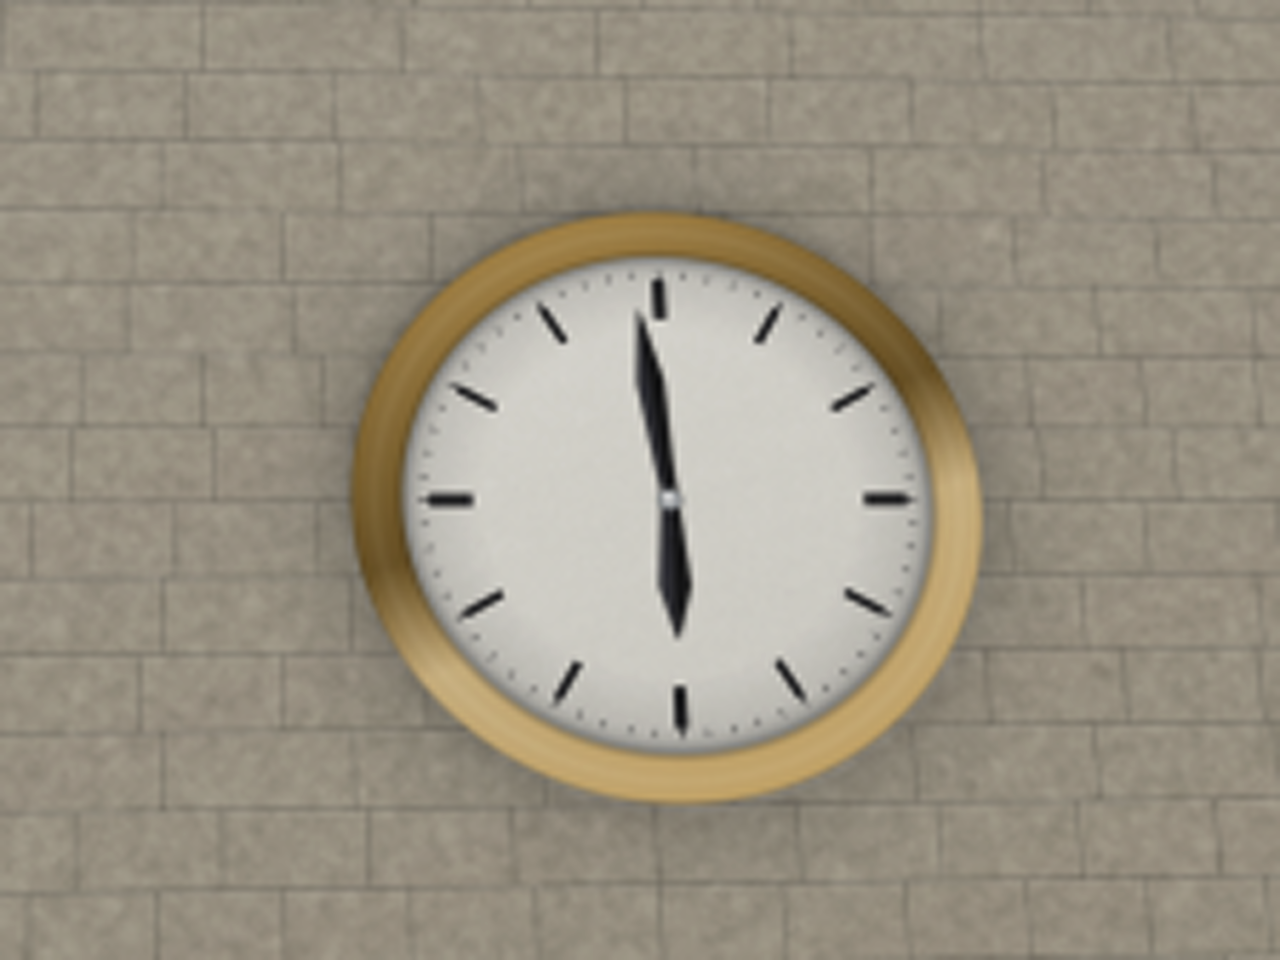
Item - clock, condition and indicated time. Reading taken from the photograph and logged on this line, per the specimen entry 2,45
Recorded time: 5,59
